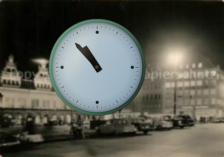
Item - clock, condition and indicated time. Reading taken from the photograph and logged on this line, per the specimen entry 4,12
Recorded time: 10,53
